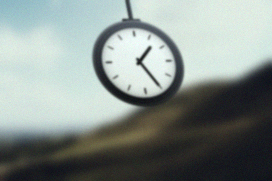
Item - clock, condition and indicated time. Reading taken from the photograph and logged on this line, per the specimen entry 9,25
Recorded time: 1,25
